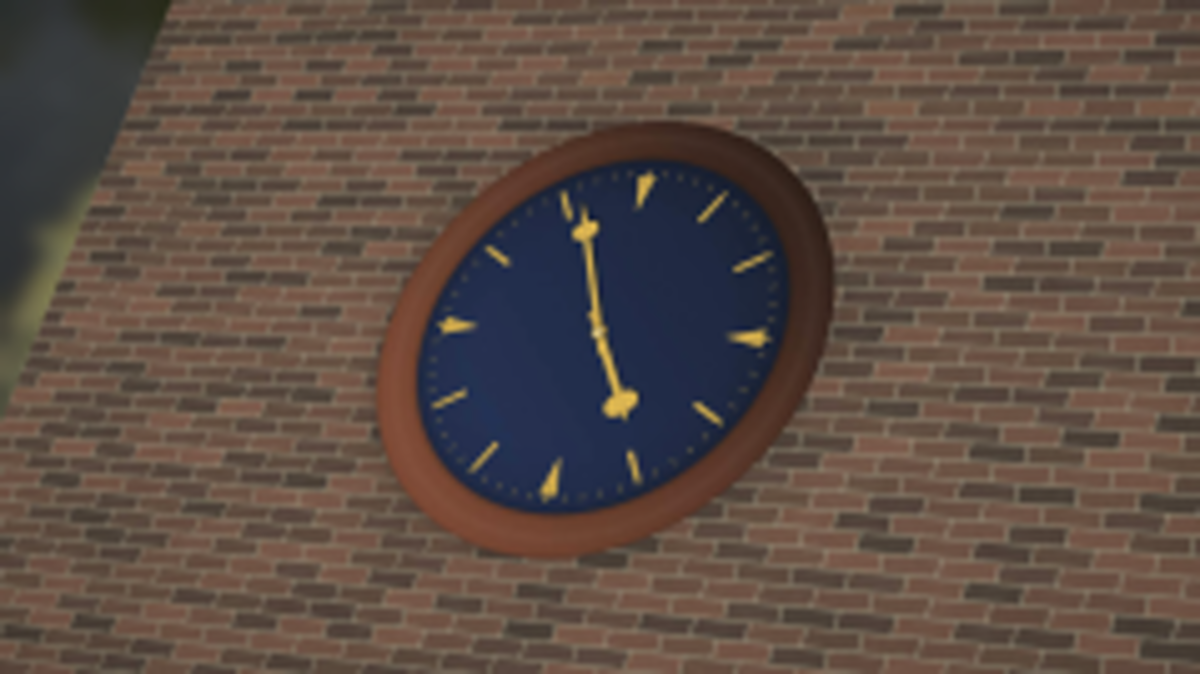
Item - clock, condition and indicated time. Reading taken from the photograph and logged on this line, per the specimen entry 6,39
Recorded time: 4,56
